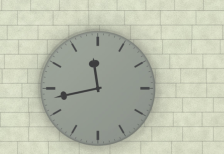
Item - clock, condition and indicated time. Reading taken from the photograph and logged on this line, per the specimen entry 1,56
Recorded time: 11,43
